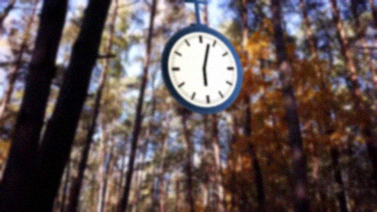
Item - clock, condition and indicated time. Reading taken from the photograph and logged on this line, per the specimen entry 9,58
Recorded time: 6,03
